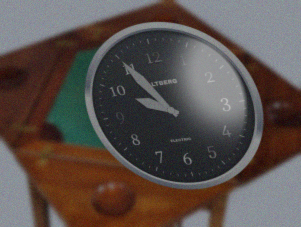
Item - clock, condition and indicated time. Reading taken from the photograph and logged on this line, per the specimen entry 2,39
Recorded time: 9,55
